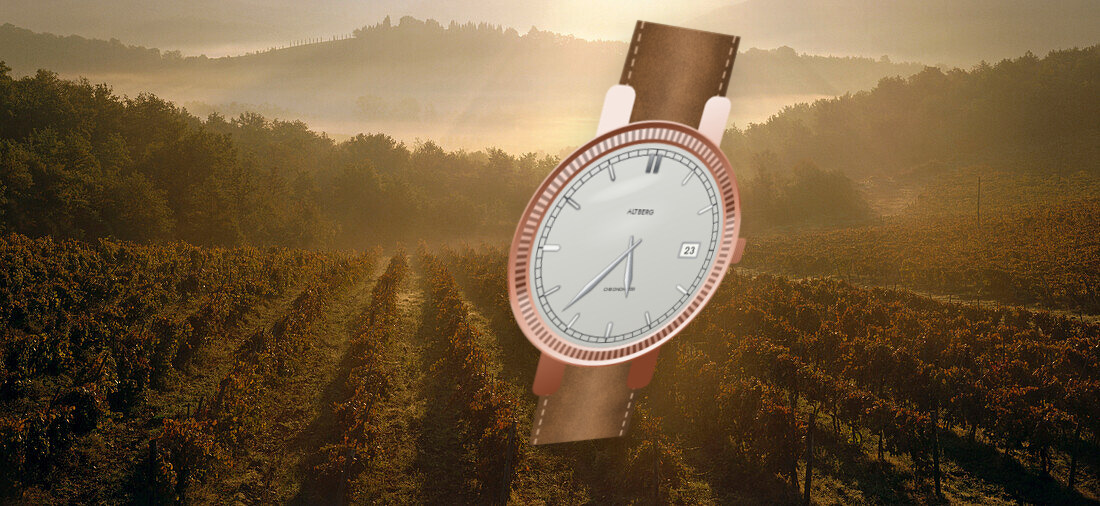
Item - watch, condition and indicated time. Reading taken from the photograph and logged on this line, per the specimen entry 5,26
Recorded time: 5,37
